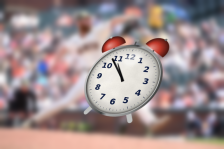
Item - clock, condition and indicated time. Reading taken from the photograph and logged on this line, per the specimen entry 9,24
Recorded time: 10,53
